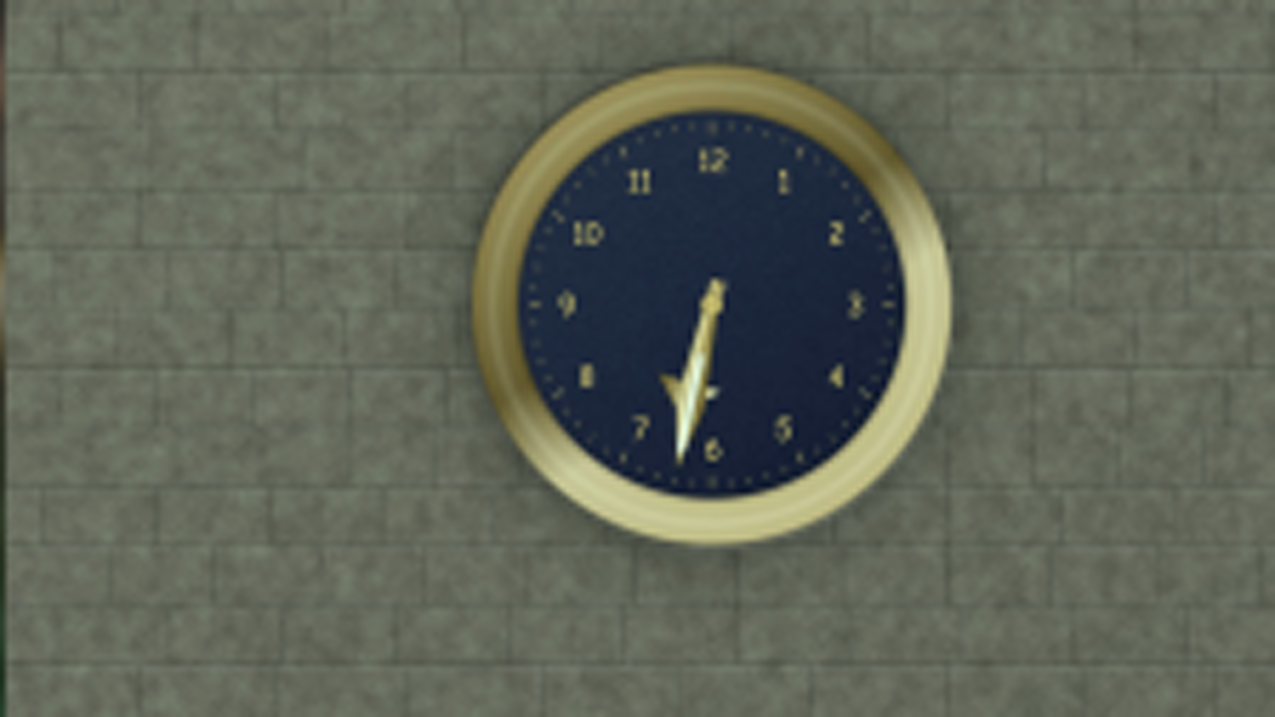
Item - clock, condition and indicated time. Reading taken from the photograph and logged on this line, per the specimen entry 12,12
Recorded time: 6,32
